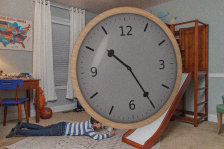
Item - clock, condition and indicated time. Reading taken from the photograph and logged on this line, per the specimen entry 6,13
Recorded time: 10,25
